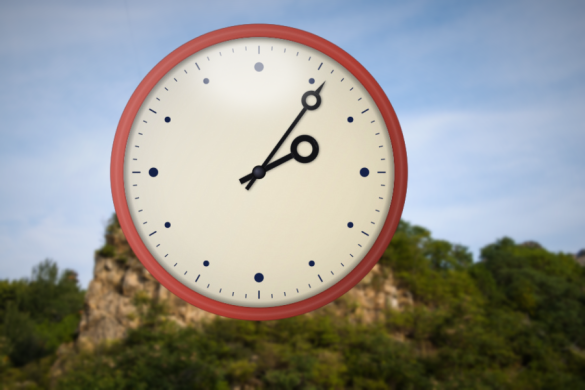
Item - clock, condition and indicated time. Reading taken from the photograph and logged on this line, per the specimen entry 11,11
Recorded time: 2,06
